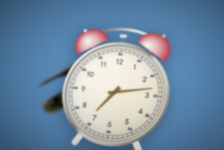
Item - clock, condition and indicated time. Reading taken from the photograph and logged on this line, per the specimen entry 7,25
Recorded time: 7,13
